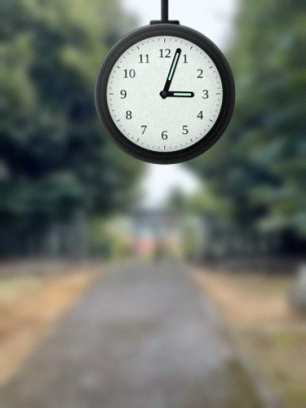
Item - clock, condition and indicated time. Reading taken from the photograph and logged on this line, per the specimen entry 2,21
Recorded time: 3,03
